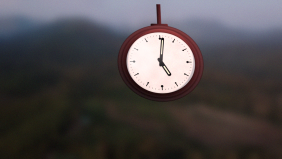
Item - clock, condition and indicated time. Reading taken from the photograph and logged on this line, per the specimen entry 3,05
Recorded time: 5,01
